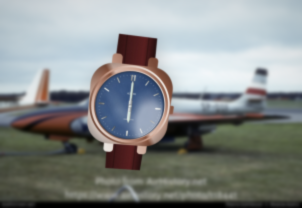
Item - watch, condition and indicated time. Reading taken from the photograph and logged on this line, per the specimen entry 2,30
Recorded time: 6,00
